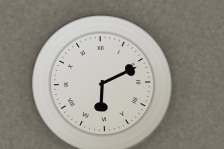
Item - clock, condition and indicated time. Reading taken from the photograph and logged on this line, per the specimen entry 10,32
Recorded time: 6,11
